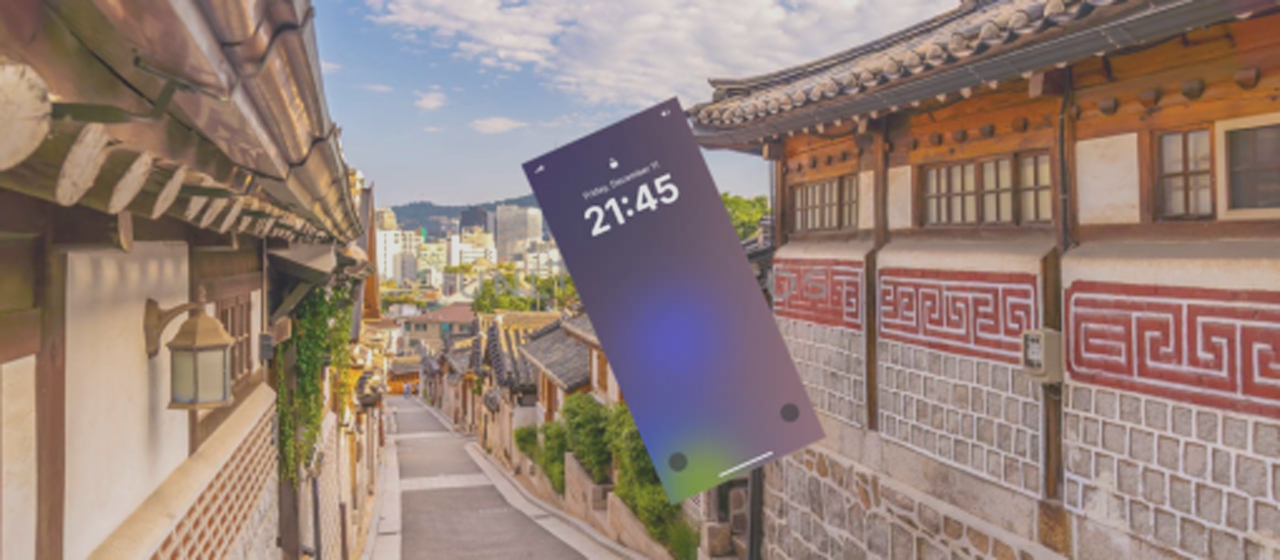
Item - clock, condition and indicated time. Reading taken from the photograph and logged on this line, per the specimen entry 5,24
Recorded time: 21,45
